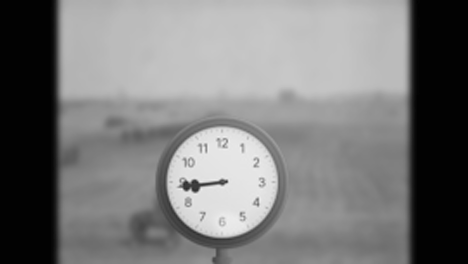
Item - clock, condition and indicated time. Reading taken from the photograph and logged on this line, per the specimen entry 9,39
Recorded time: 8,44
